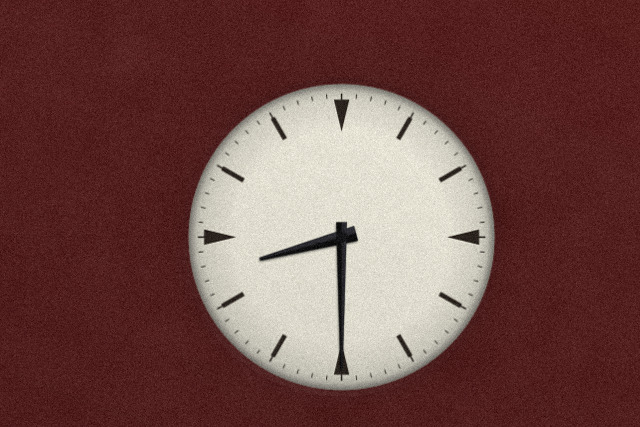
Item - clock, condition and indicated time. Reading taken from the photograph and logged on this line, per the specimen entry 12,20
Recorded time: 8,30
